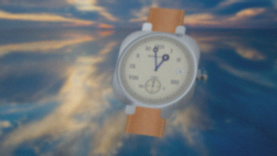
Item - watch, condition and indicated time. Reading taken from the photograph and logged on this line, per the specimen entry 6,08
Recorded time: 12,58
